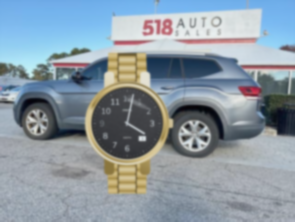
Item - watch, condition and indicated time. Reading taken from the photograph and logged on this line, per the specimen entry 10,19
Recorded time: 4,02
